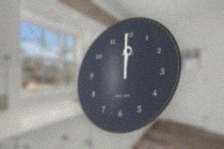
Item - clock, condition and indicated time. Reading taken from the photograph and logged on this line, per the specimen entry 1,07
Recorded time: 11,59
